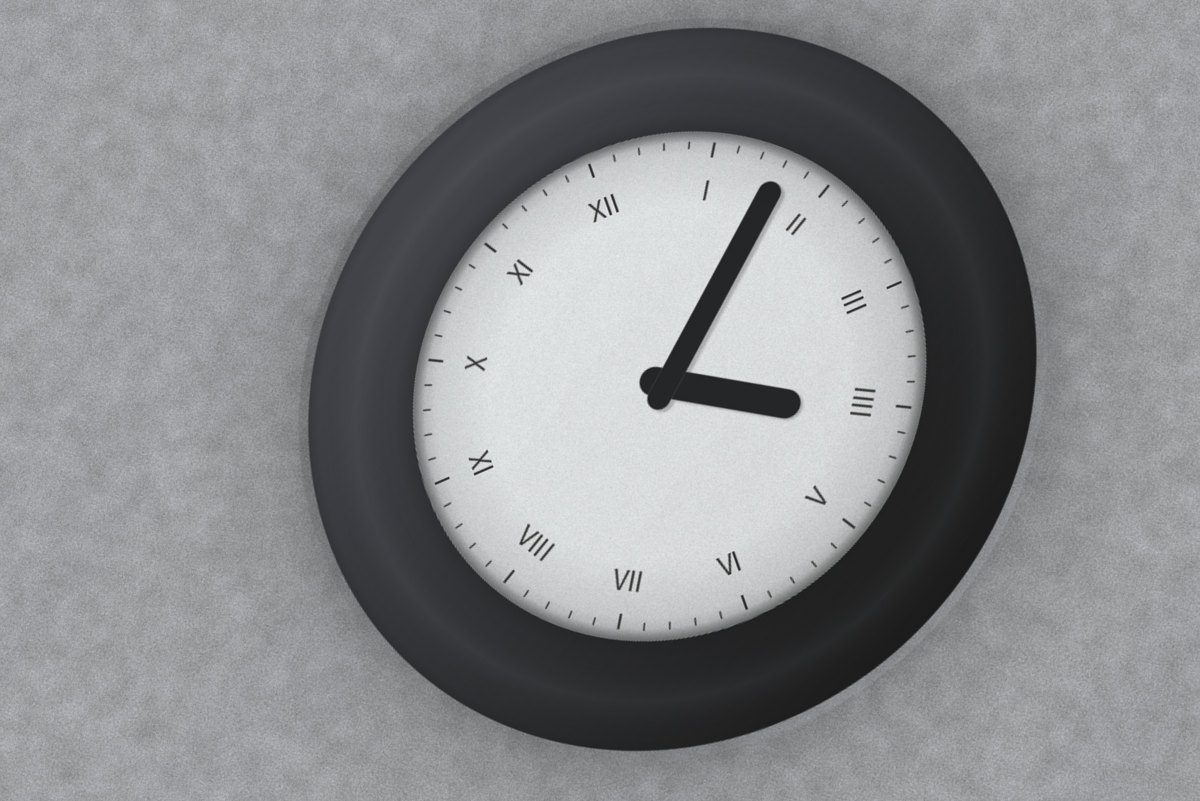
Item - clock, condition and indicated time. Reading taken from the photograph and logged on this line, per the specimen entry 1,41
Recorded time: 4,08
